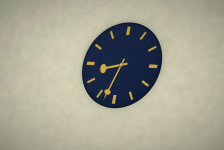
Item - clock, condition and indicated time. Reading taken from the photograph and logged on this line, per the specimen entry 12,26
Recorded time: 8,33
